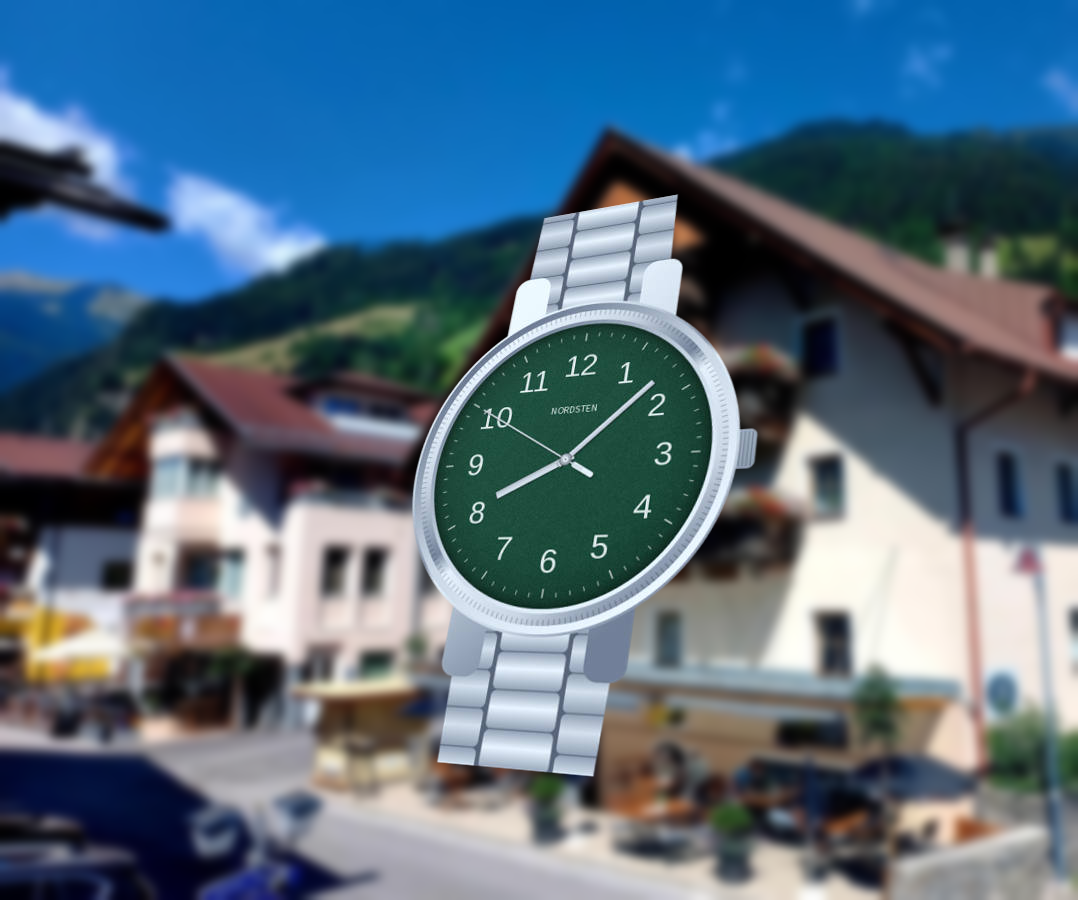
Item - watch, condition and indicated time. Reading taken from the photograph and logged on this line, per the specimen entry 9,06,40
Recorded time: 8,07,50
